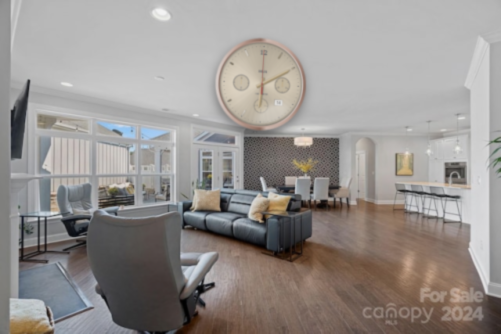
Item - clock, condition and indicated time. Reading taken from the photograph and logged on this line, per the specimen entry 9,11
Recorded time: 6,10
